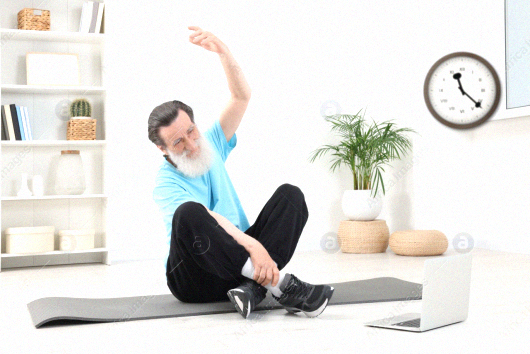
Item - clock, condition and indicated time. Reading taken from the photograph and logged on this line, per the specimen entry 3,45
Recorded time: 11,22
